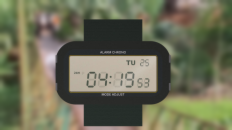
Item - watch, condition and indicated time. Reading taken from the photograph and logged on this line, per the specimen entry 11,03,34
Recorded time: 4,19,53
